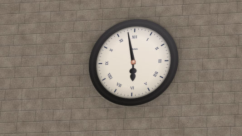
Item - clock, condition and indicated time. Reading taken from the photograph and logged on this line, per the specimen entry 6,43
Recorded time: 5,58
